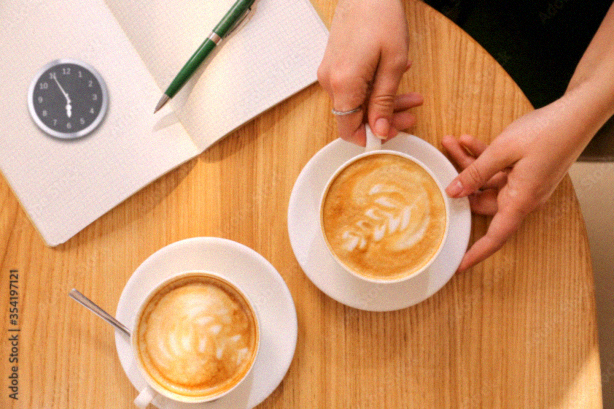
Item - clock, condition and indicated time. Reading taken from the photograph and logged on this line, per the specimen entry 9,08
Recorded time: 5,55
